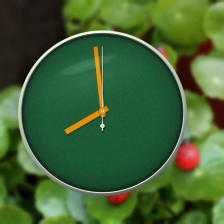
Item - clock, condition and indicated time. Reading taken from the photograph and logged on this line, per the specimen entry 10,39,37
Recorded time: 7,59,00
